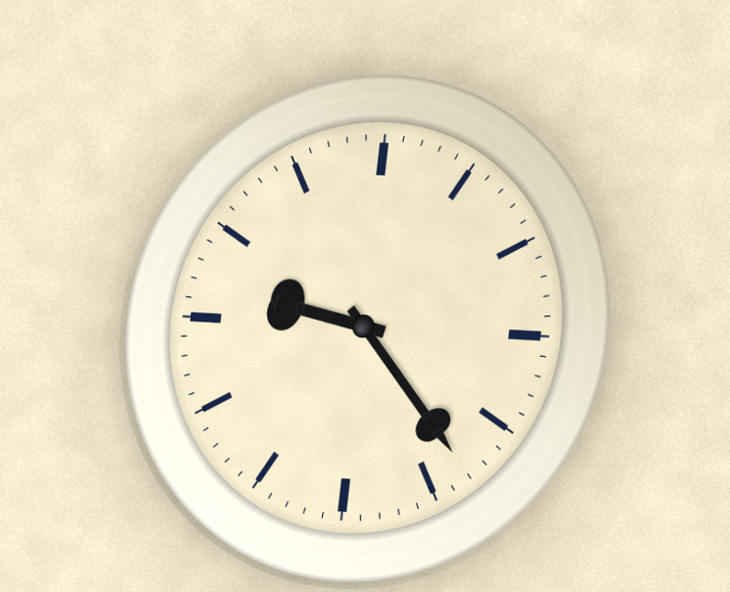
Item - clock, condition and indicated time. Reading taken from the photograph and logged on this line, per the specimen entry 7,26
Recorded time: 9,23
